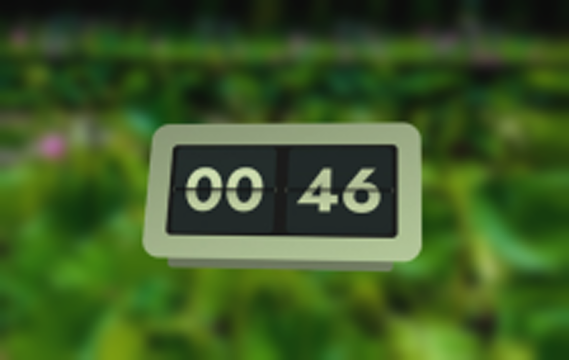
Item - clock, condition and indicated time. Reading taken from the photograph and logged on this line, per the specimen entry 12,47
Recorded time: 0,46
